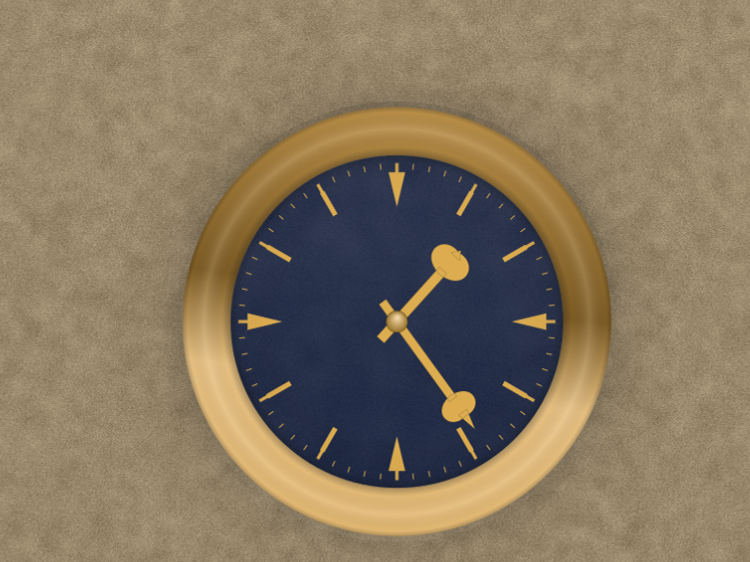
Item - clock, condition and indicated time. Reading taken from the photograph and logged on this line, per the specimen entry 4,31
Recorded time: 1,24
